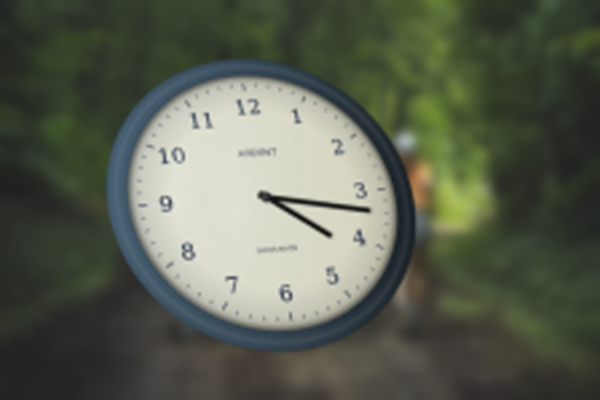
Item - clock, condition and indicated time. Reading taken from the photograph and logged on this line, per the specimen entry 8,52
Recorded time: 4,17
